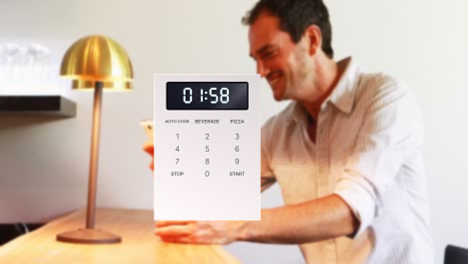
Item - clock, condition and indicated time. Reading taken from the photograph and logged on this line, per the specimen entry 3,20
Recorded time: 1,58
